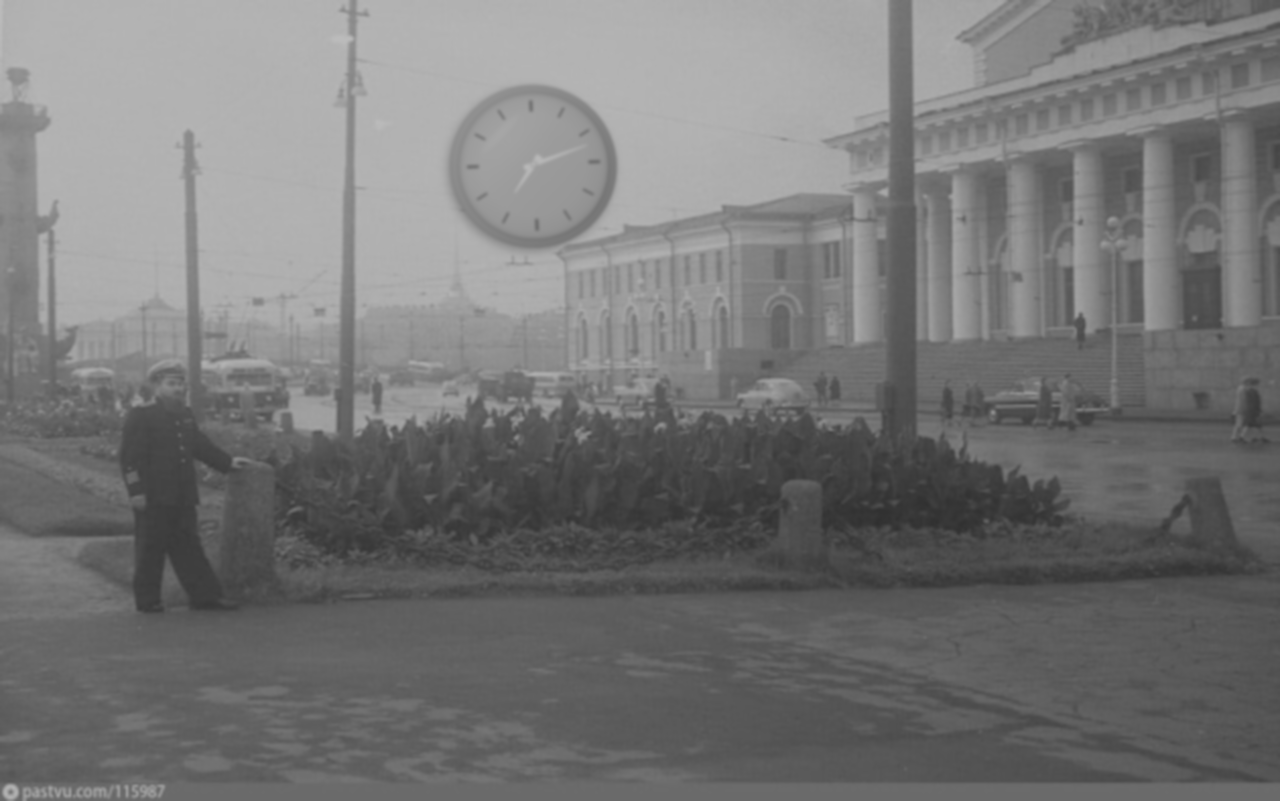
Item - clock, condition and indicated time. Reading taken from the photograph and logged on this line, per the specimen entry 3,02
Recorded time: 7,12
